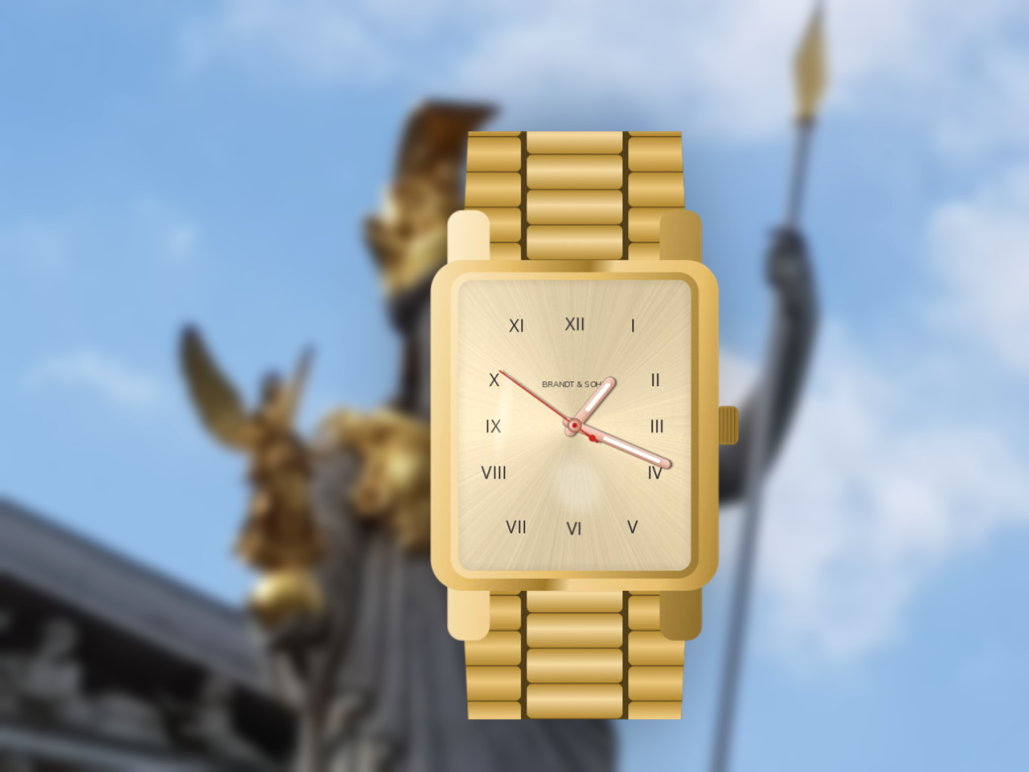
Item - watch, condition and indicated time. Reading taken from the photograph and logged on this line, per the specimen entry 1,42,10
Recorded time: 1,18,51
